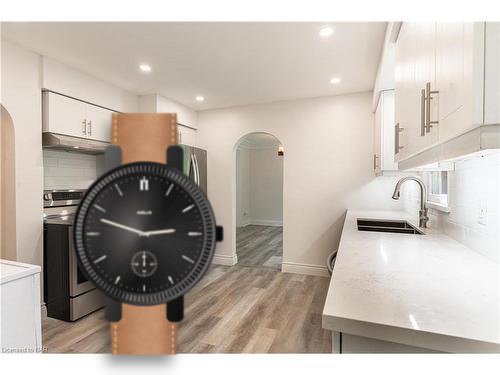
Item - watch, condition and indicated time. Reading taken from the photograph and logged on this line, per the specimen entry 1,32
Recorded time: 2,48
